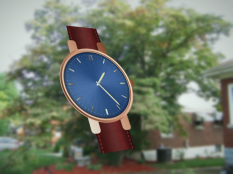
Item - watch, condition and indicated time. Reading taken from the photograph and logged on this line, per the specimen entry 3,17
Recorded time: 1,24
